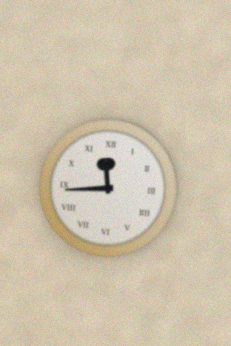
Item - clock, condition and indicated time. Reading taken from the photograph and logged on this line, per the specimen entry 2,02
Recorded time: 11,44
